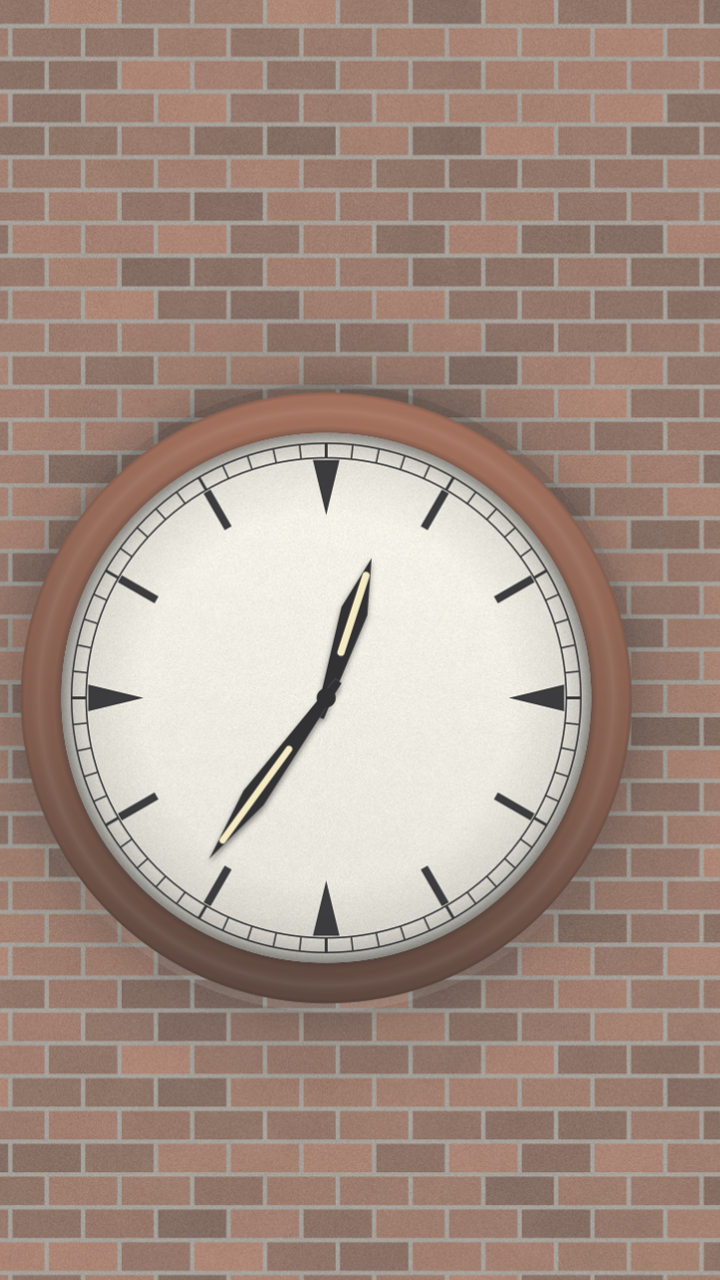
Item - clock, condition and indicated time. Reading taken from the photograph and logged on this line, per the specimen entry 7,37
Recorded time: 12,36
